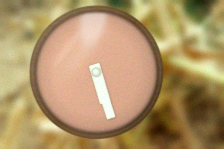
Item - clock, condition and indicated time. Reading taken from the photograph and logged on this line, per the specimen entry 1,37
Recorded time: 5,27
